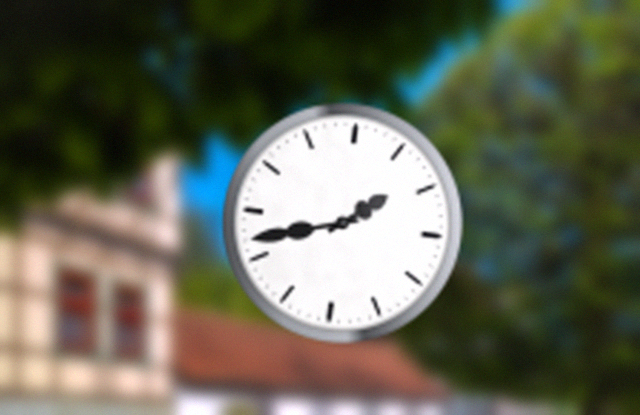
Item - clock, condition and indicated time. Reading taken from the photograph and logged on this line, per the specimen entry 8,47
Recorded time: 1,42
